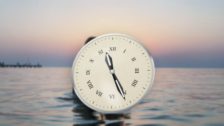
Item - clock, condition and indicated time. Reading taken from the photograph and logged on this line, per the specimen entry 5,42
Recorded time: 11,26
